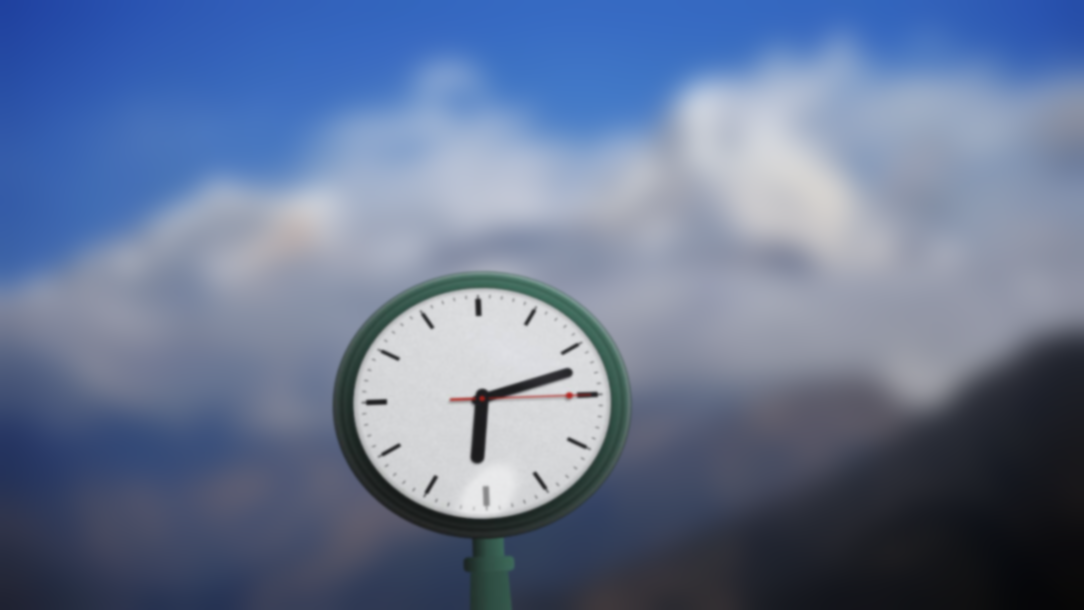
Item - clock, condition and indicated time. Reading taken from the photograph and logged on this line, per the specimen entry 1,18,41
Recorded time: 6,12,15
